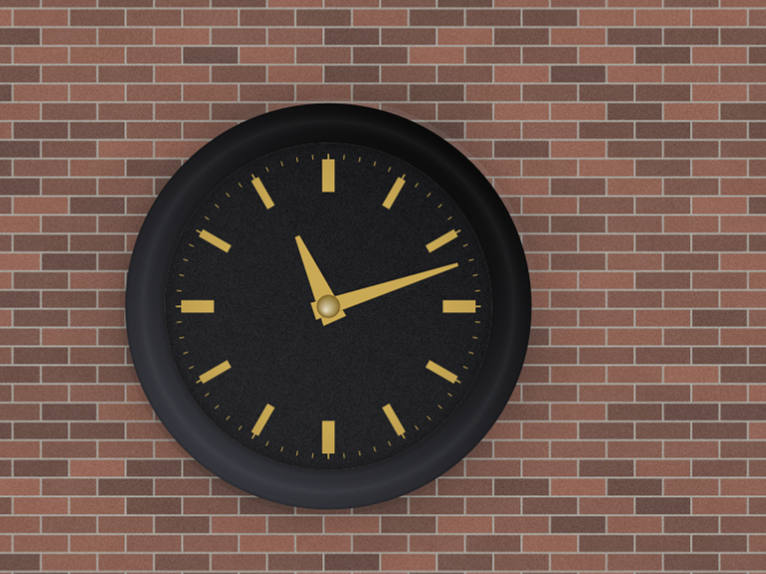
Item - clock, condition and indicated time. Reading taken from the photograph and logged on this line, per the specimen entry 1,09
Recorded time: 11,12
